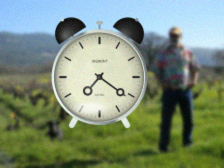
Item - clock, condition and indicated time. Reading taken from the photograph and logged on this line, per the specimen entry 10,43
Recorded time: 7,21
